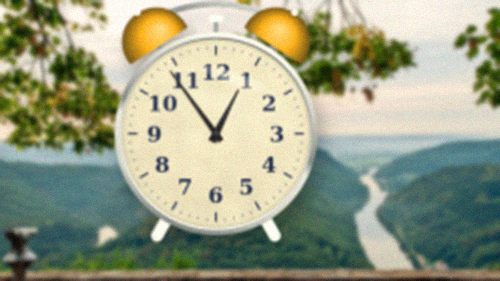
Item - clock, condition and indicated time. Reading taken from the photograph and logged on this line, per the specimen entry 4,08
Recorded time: 12,54
